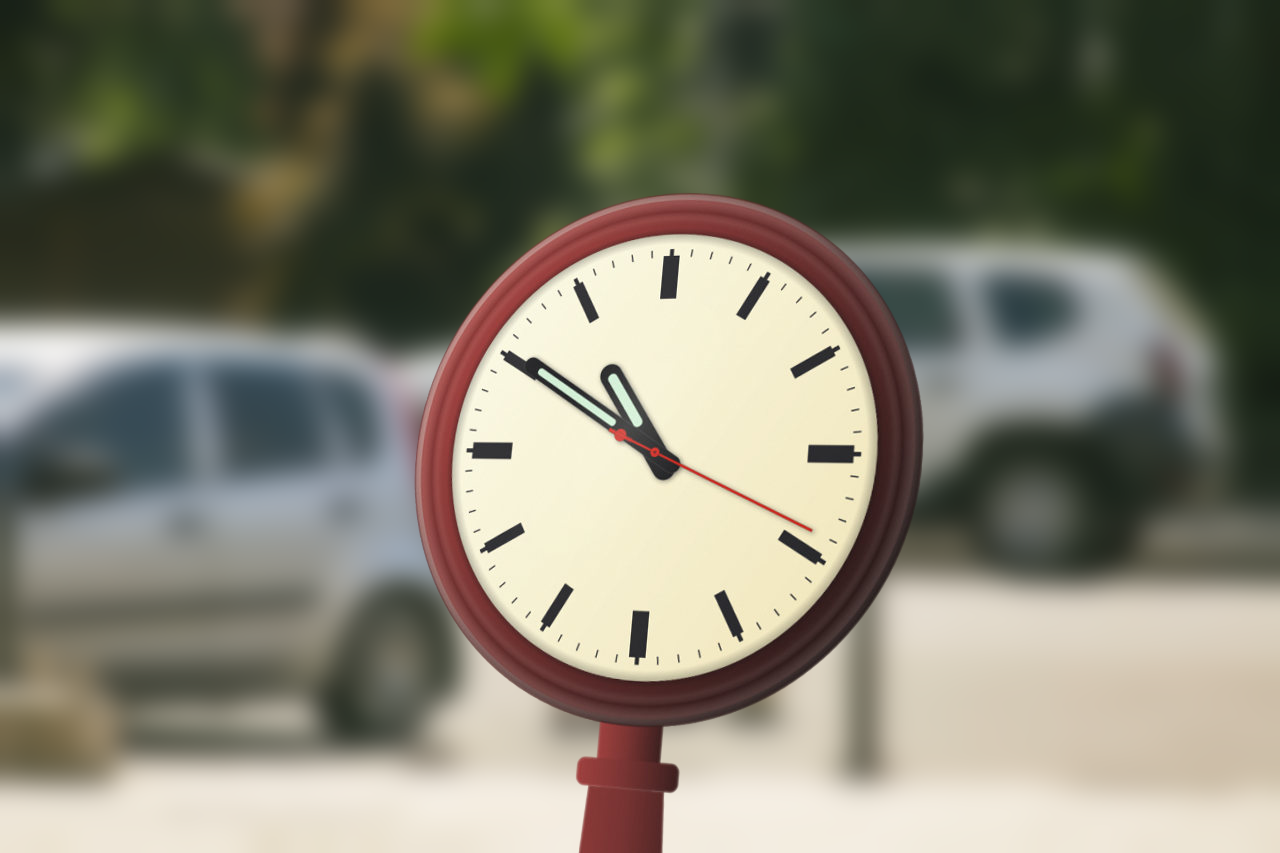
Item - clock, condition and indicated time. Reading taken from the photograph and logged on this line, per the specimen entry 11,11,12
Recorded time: 10,50,19
